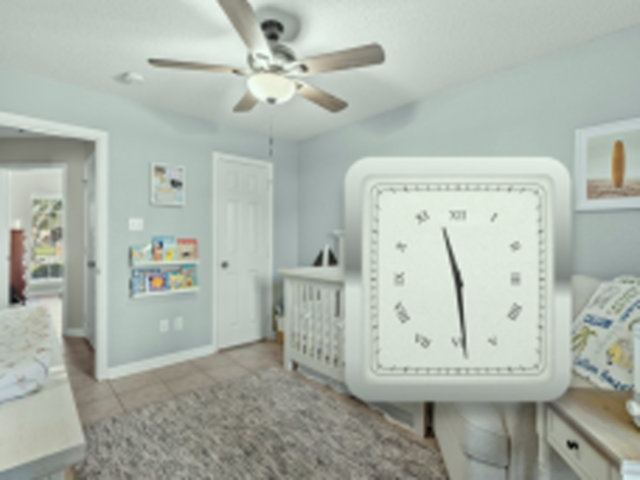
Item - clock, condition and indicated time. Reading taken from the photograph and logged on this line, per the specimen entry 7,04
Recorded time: 11,29
